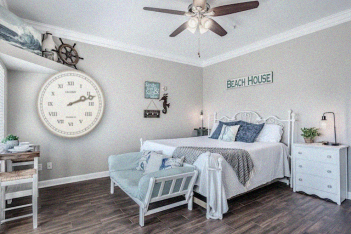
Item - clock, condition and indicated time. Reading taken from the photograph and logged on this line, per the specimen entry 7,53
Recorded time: 2,12
